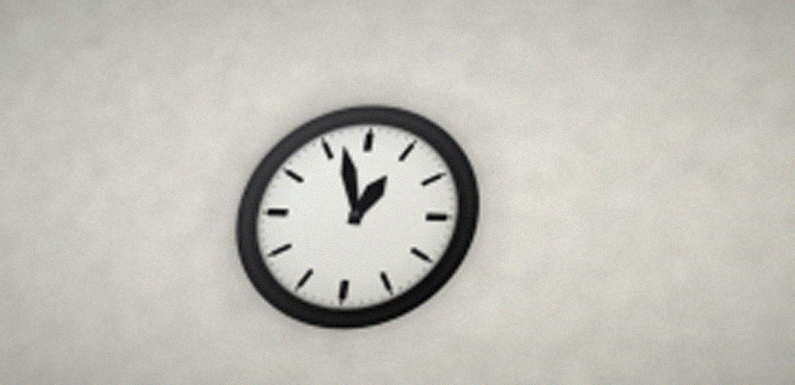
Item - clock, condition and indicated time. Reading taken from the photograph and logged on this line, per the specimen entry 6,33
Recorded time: 12,57
